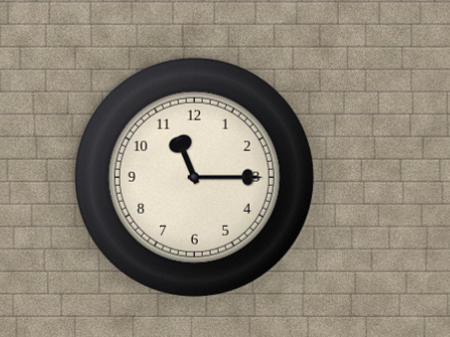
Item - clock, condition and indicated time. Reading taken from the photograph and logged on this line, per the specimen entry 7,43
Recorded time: 11,15
